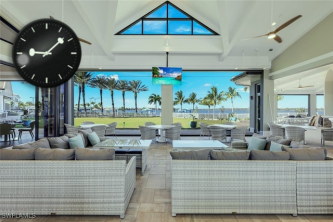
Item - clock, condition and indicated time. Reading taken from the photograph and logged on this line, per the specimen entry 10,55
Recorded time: 9,08
